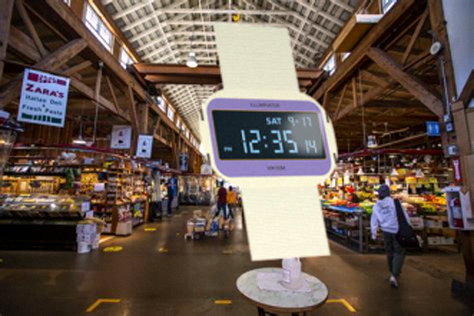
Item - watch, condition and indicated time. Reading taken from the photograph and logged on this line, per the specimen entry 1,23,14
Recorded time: 12,35,14
